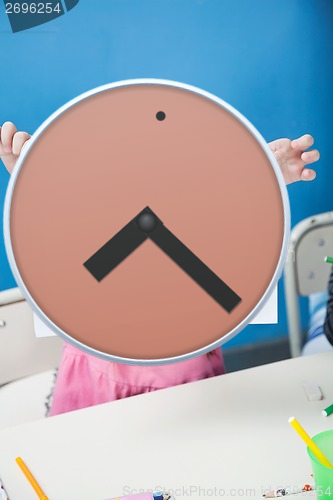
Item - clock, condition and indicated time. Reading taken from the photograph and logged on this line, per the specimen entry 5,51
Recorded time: 7,21
